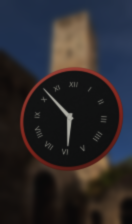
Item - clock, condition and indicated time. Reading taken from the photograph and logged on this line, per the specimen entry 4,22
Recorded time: 5,52
